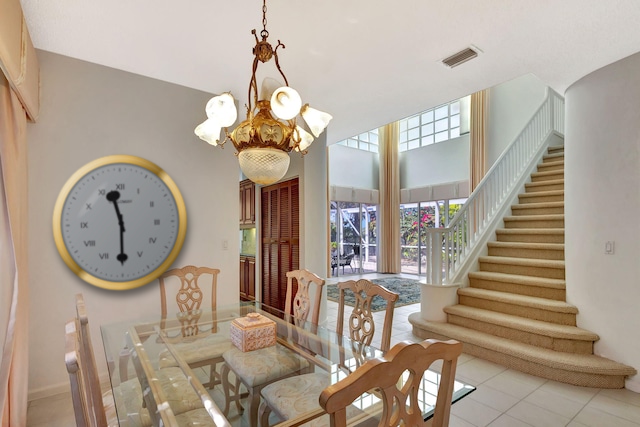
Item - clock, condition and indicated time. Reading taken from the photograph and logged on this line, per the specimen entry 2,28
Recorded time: 11,30
